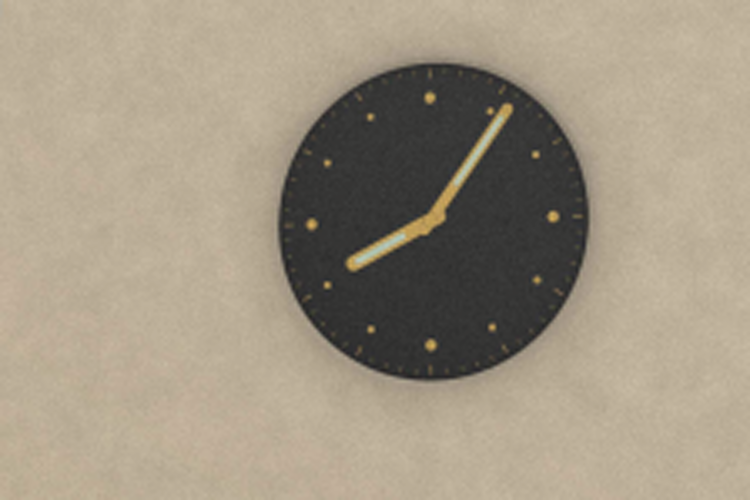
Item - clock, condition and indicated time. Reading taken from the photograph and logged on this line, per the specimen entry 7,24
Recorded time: 8,06
